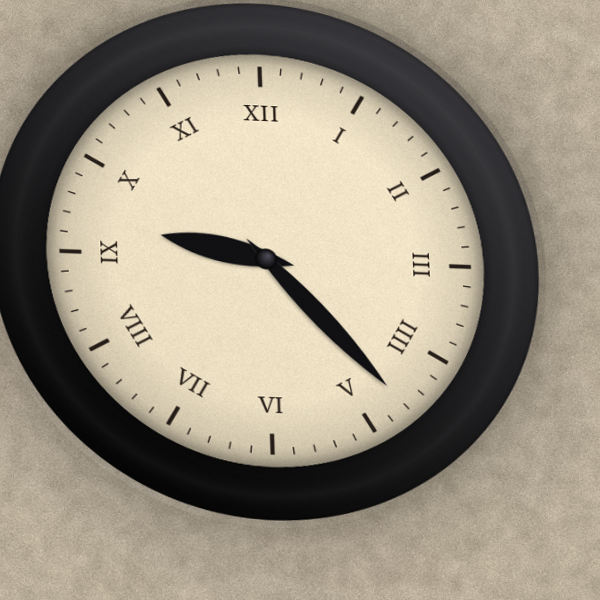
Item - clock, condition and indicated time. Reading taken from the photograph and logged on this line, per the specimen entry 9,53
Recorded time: 9,23
